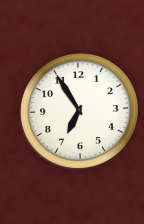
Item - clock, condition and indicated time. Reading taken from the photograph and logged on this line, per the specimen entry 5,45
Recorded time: 6,55
